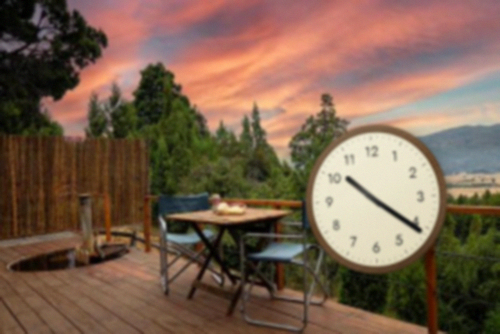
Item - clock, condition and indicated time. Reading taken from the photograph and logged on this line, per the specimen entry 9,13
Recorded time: 10,21
